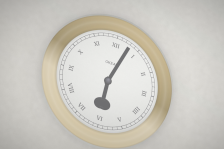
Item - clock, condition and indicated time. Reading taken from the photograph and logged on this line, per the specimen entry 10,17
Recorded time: 6,03
